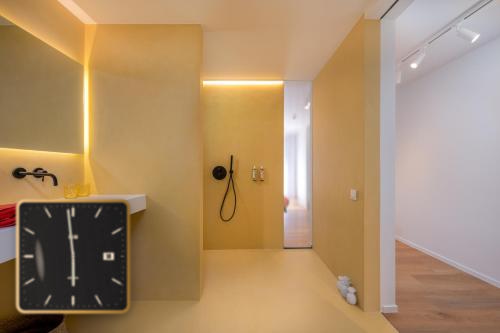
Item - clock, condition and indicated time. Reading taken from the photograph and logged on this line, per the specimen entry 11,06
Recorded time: 5,59
